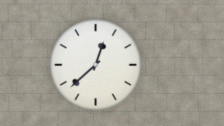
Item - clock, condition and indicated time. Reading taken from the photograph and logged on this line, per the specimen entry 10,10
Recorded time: 12,38
